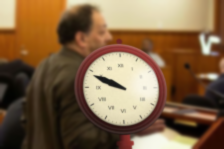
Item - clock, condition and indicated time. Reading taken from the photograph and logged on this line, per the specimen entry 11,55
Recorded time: 9,49
